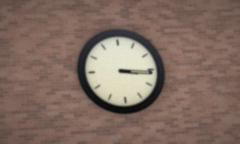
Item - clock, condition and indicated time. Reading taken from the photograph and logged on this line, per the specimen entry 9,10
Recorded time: 3,16
